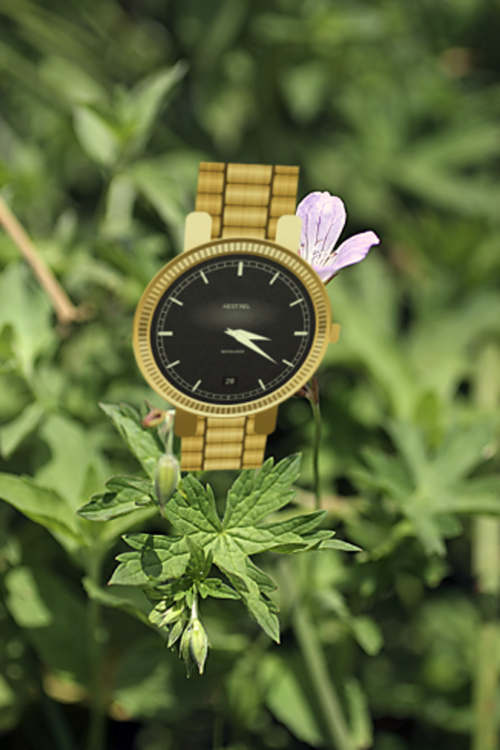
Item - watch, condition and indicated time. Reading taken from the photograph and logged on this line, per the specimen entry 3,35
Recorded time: 3,21
